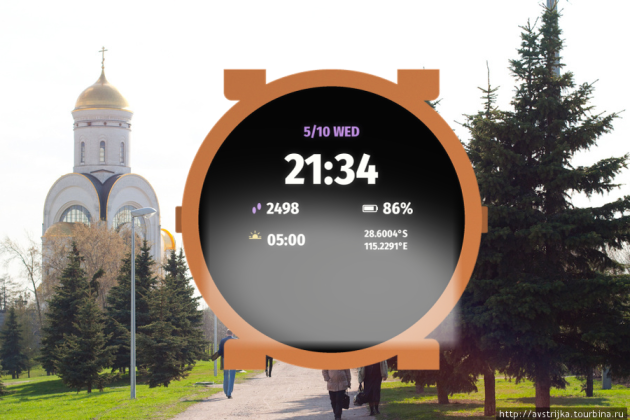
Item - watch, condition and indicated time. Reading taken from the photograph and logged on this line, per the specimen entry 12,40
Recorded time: 21,34
